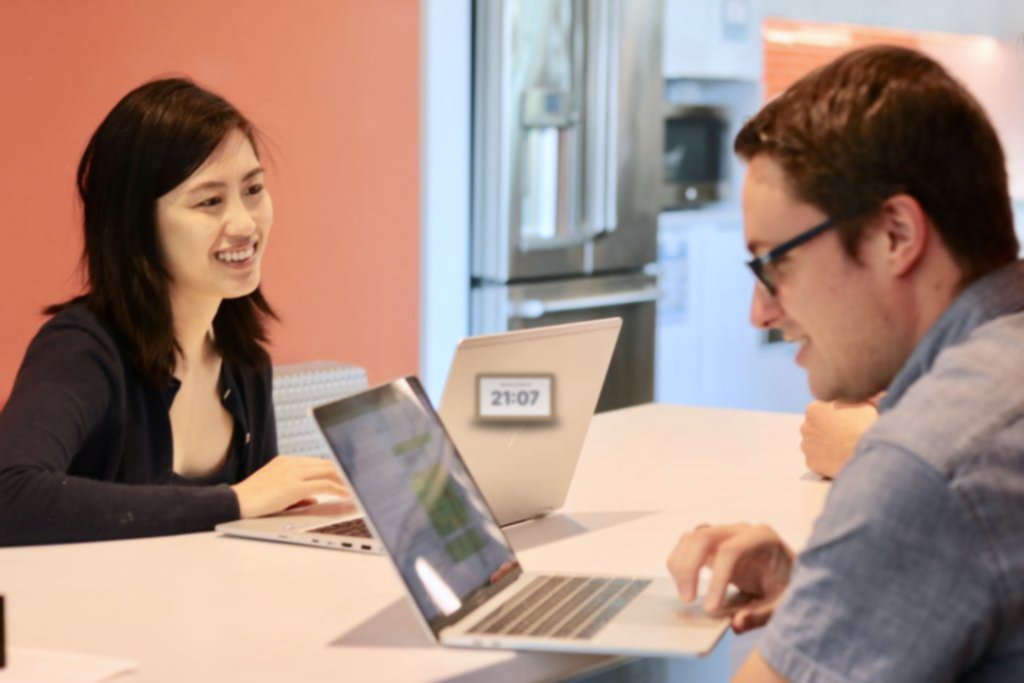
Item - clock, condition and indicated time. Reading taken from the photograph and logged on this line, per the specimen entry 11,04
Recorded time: 21,07
